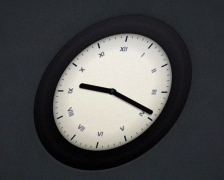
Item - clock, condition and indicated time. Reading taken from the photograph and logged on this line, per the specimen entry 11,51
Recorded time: 9,19
